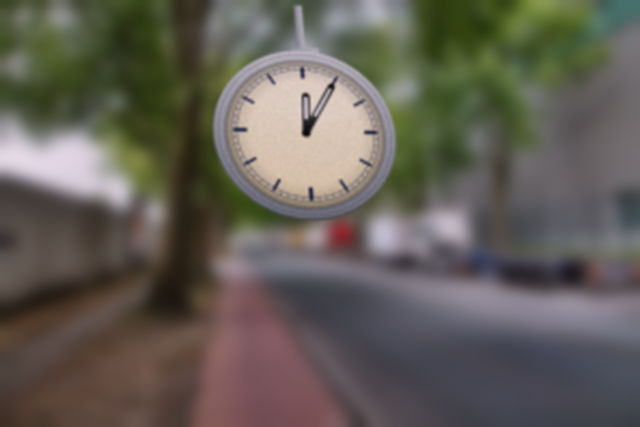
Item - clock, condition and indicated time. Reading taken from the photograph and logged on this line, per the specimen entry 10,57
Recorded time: 12,05
